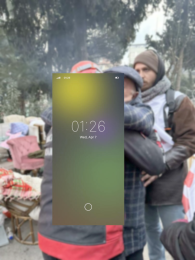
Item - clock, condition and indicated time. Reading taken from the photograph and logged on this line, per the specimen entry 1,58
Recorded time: 1,26
